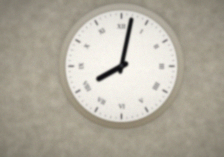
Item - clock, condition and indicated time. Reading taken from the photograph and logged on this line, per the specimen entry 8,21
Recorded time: 8,02
